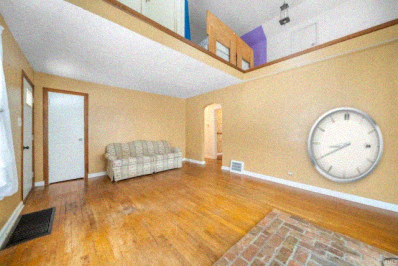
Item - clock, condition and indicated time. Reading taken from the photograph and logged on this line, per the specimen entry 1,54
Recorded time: 8,40
